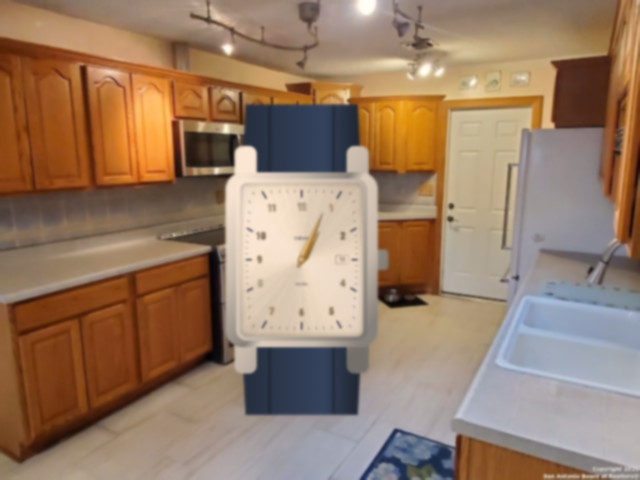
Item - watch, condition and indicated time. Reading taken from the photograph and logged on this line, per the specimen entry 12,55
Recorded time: 1,04
